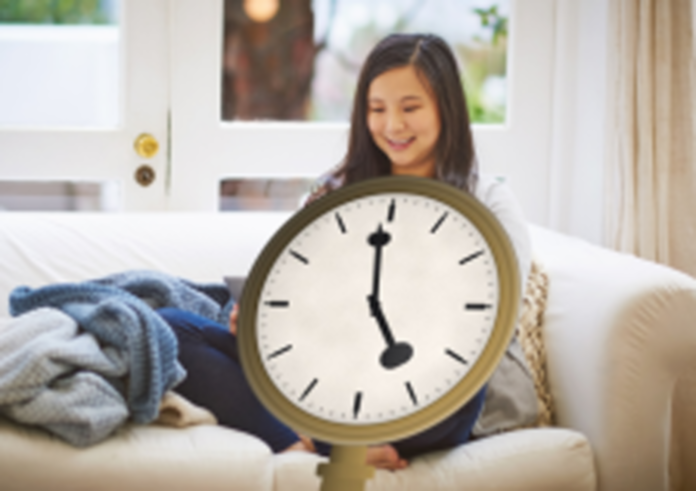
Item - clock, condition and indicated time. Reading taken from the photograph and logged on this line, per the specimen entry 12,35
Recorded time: 4,59
